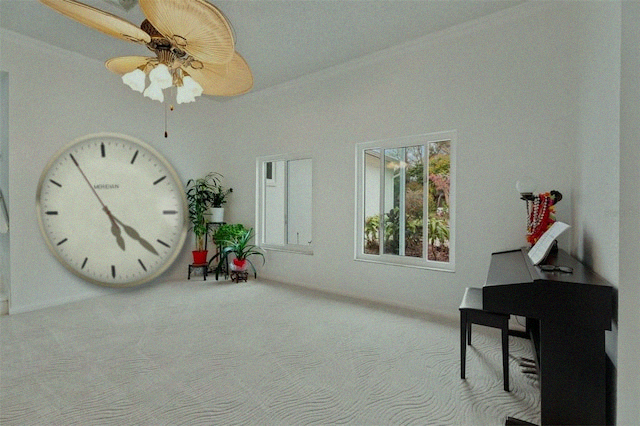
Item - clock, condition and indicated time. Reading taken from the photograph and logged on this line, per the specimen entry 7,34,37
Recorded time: 5,21,55
